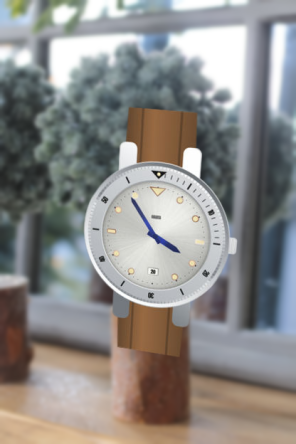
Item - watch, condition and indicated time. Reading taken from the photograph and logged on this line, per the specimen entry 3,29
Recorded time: 3,54
